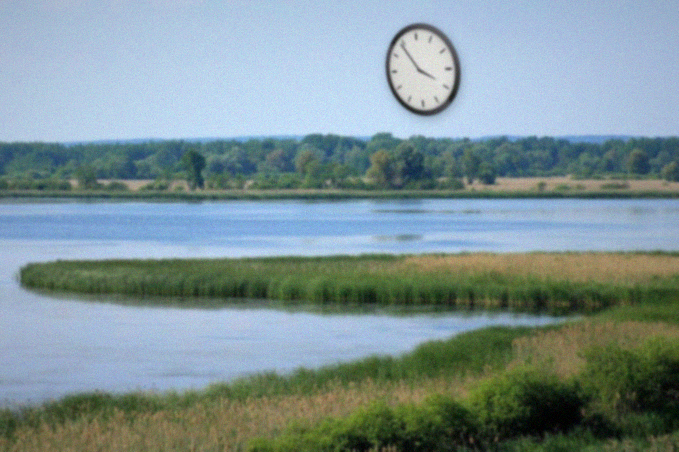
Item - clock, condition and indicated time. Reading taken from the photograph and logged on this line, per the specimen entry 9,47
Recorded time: 3,54
